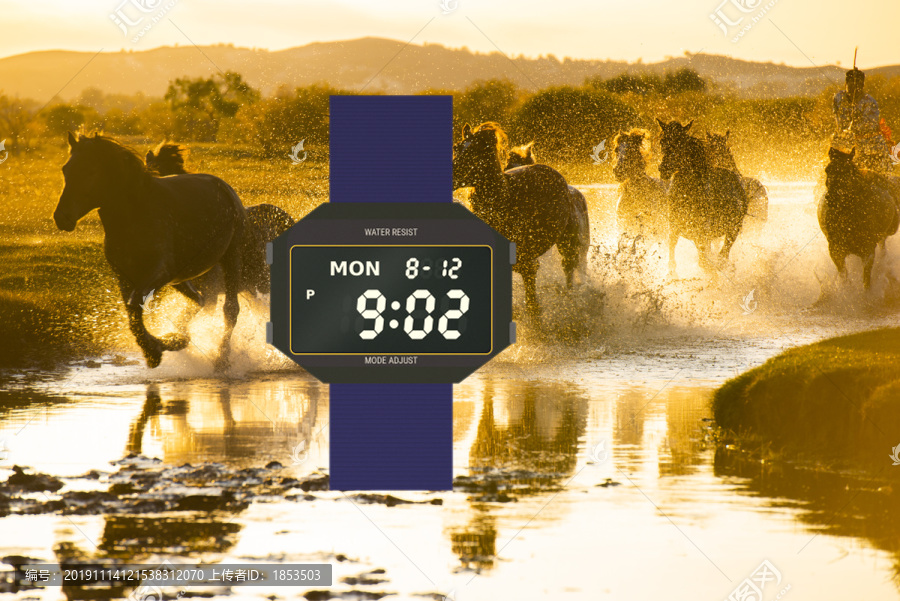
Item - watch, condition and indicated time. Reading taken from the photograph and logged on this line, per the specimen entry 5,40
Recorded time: 9,02
